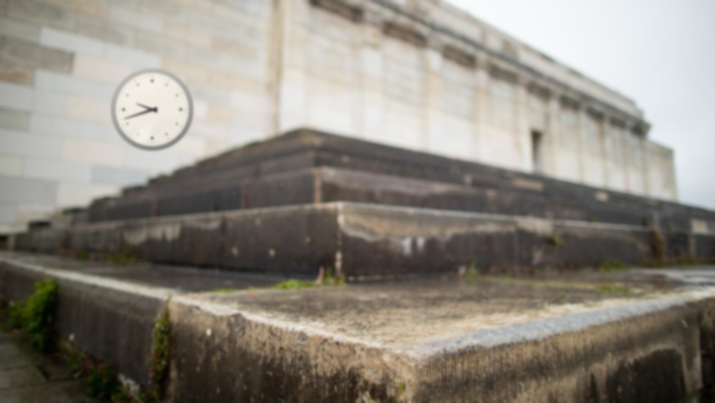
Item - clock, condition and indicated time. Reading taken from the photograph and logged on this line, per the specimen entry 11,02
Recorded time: 9,42
